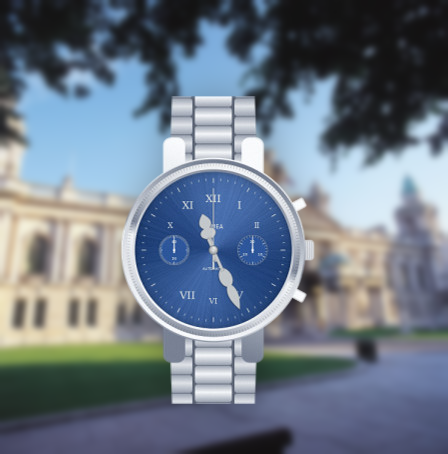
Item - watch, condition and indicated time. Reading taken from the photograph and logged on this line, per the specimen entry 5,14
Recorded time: 11,26
